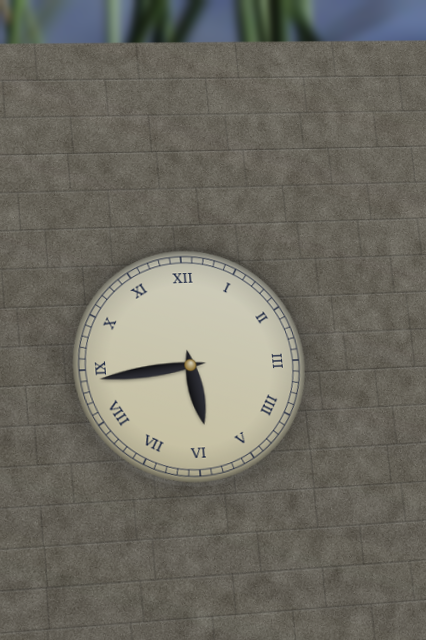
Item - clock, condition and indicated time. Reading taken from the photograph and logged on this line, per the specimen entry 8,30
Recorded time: 5,44
